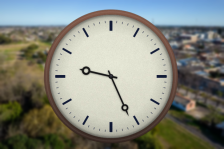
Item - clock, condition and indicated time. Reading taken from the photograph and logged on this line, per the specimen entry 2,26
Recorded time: 9,26
